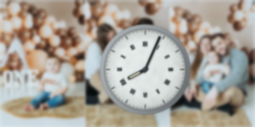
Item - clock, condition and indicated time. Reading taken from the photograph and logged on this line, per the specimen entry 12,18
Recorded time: 8,04
